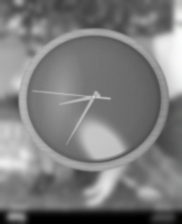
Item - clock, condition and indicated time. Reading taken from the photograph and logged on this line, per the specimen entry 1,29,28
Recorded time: 8,34,46
